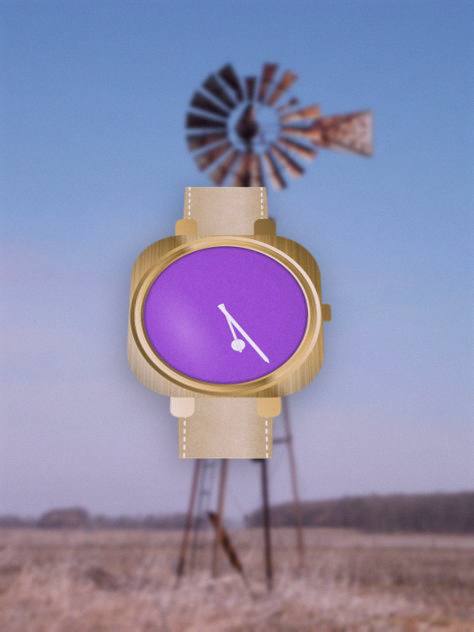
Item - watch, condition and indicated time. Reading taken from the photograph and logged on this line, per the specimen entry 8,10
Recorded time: 5,24
